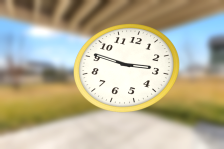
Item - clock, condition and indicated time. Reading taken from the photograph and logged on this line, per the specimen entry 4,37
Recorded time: 2,46
